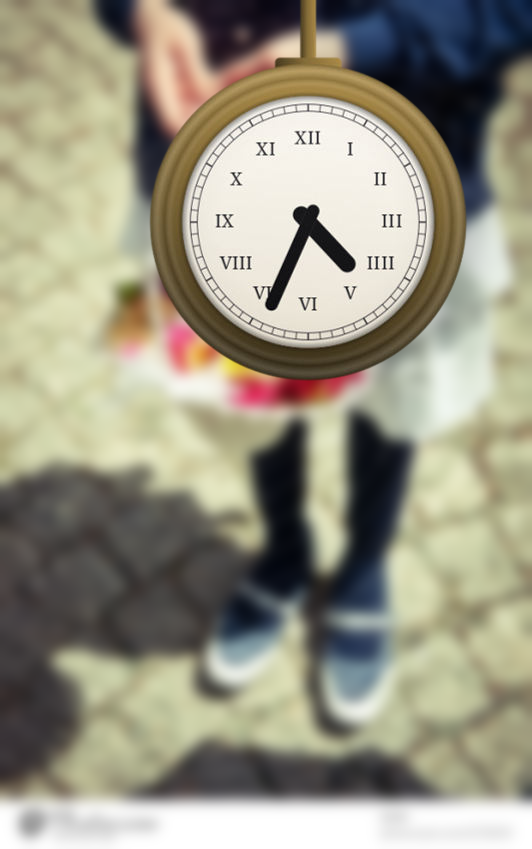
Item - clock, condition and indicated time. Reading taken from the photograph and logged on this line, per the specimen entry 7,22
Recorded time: 4,34
